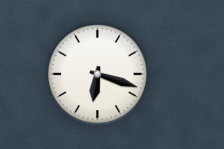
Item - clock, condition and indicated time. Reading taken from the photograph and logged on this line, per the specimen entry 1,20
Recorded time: 6,18
